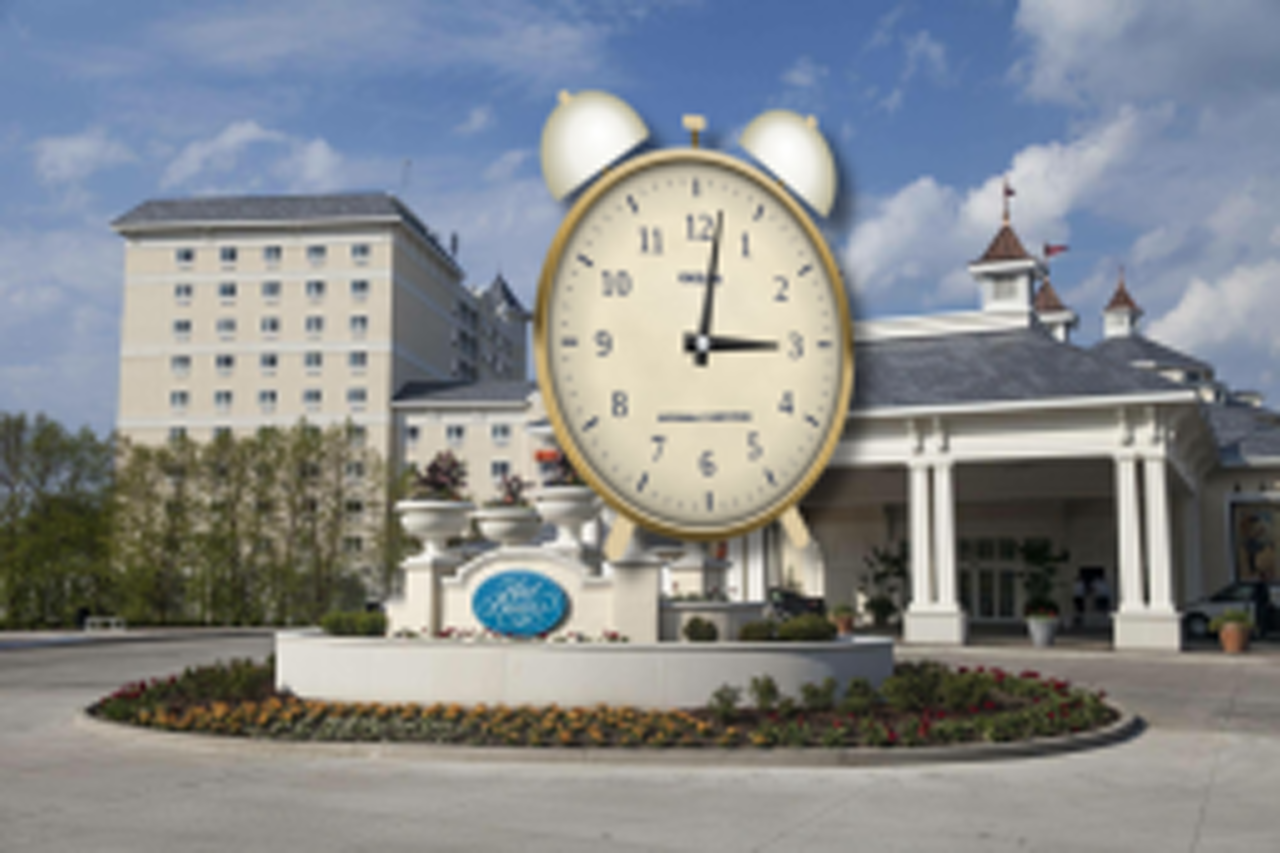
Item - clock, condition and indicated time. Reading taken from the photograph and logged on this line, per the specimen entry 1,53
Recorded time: 3,02
